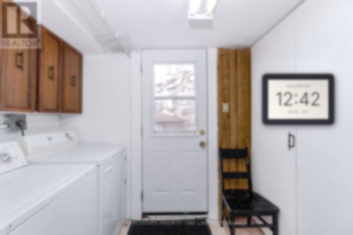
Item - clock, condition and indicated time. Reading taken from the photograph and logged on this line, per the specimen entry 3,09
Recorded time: 12,42
